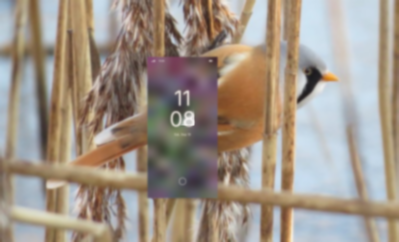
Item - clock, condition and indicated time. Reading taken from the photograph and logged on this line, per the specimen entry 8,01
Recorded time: 11,08
